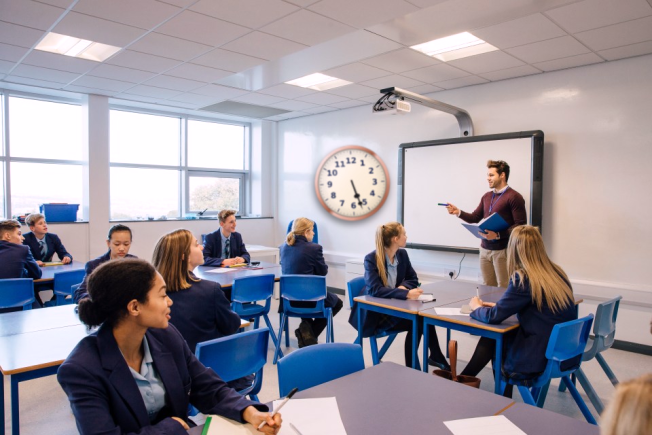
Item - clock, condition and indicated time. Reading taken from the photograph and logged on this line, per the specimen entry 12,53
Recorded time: 5,27
